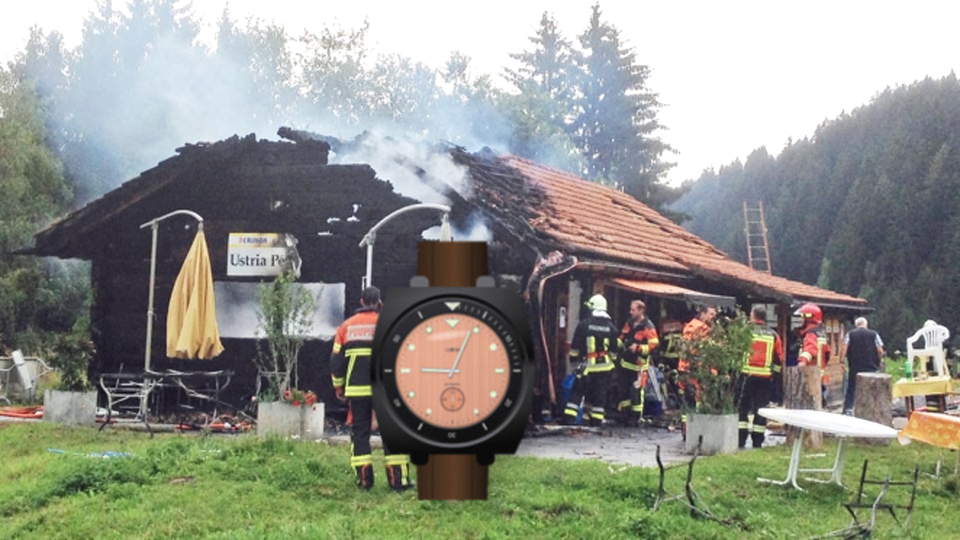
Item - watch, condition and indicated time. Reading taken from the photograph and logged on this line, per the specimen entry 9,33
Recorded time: 9,04
